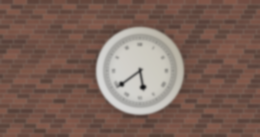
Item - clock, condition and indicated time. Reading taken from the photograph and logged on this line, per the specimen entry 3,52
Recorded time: 5,39
